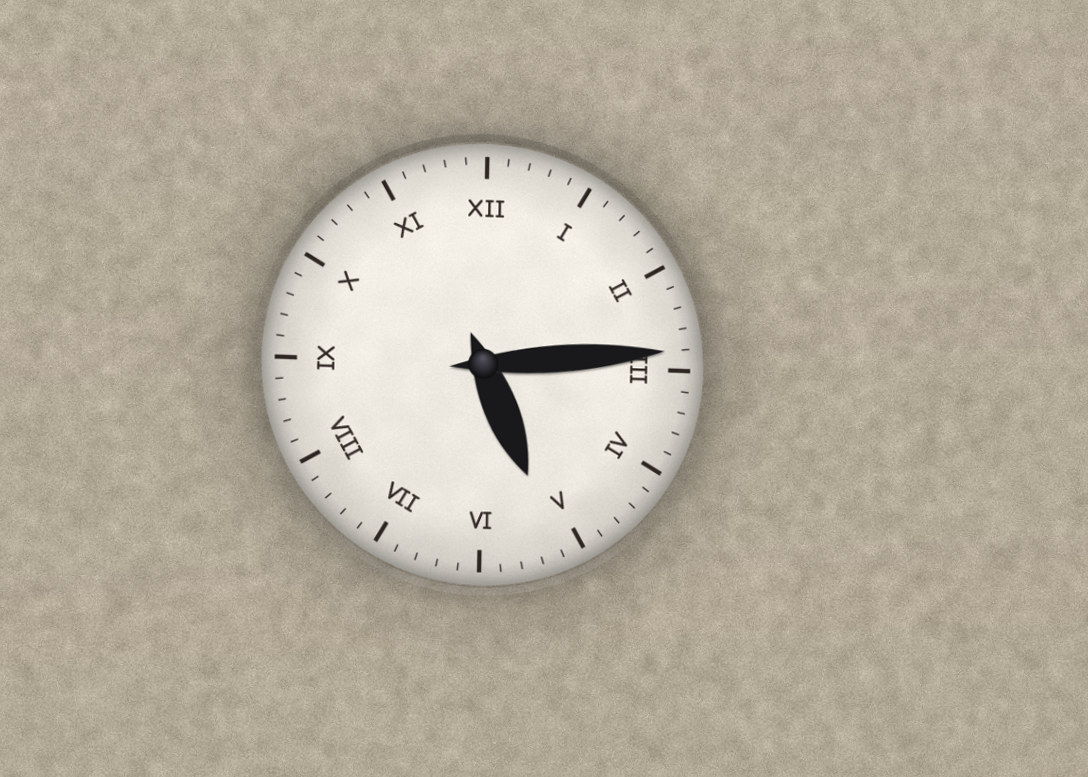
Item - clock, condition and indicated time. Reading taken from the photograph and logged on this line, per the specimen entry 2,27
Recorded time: 5,14
